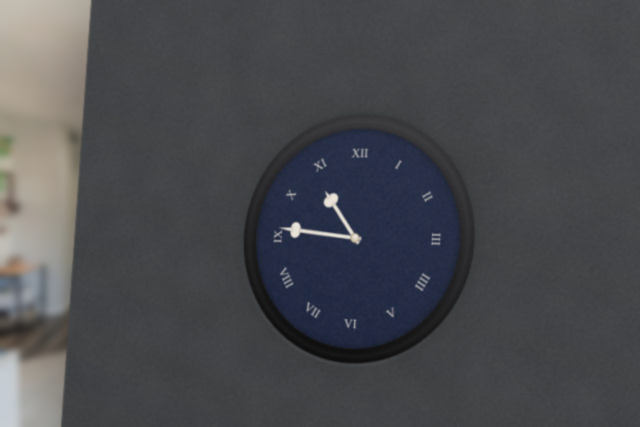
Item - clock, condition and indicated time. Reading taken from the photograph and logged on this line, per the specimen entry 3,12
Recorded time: 10,46
